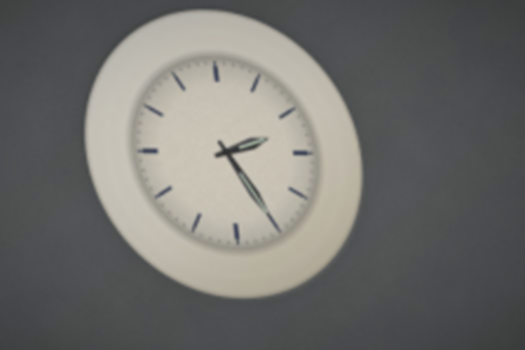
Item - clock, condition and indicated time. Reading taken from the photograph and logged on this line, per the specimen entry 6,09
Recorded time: 2,25
